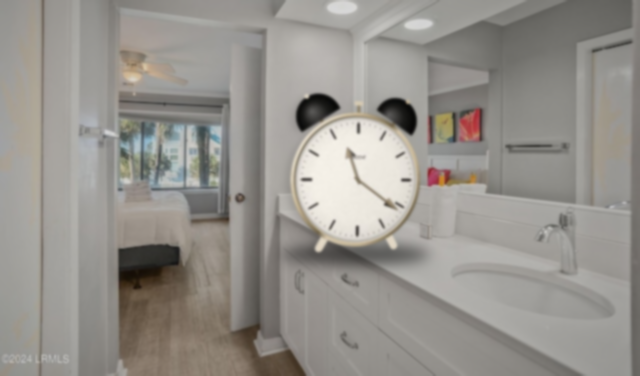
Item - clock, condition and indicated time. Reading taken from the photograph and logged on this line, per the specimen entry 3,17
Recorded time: 11,21
